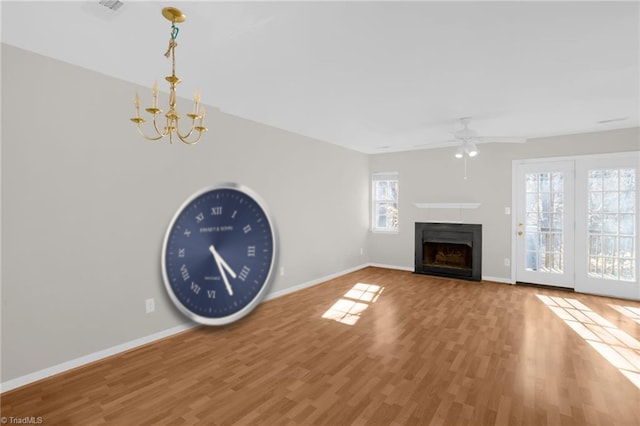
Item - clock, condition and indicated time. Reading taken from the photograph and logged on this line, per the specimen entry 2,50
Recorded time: 4,25
